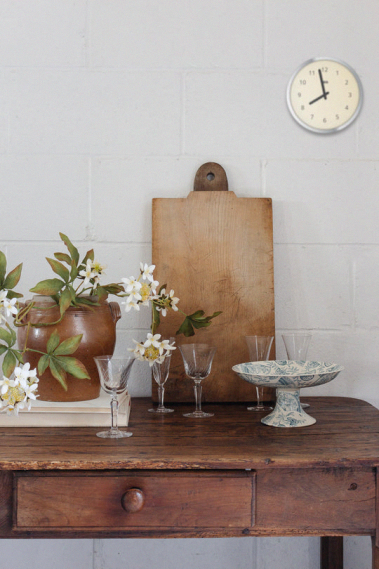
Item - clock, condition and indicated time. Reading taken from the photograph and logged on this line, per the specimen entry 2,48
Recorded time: 7,58
